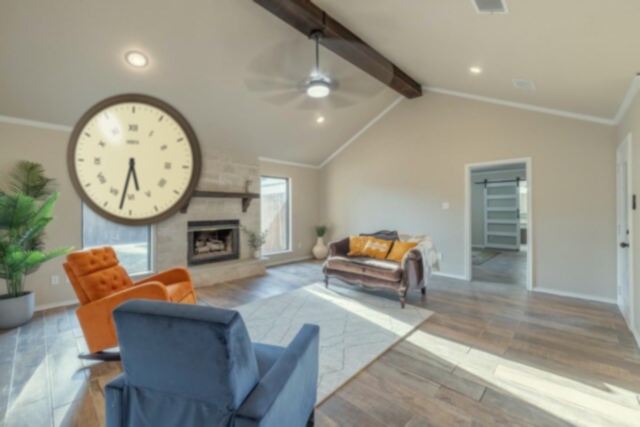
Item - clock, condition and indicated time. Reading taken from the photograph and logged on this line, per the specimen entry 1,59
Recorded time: 5,32
